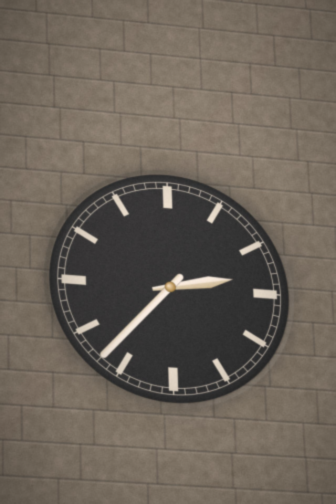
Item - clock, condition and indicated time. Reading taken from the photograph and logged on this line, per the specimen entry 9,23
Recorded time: 2,37
